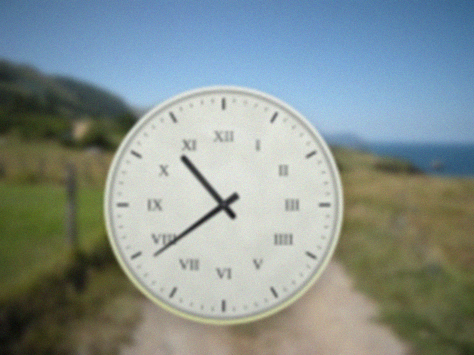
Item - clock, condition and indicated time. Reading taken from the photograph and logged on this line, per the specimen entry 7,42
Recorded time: 10,39
